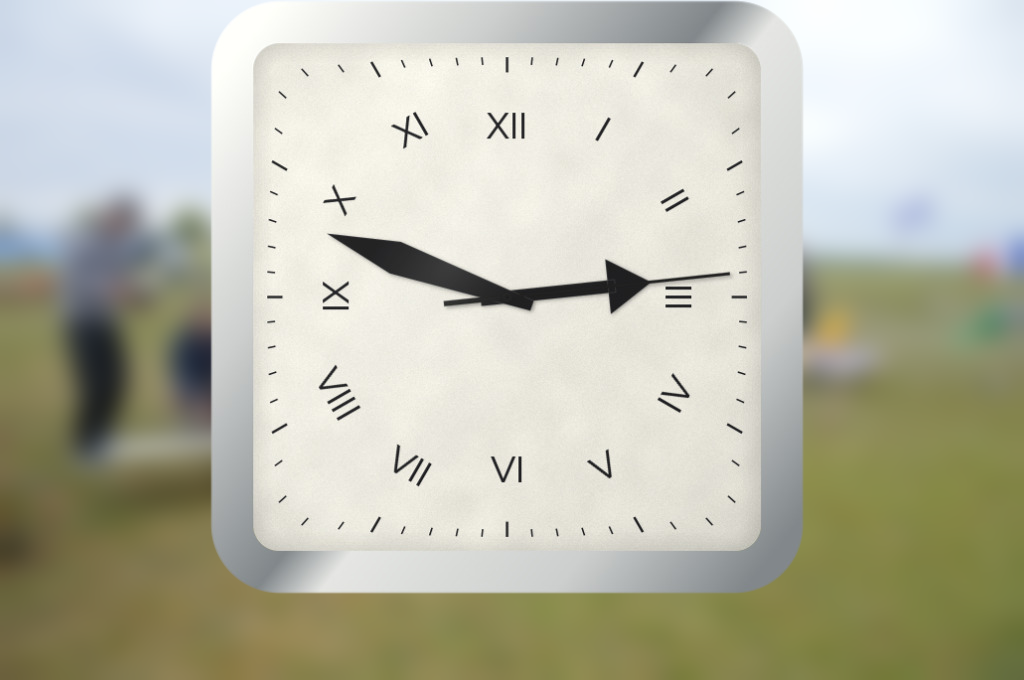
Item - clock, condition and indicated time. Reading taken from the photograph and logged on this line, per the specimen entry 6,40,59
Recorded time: 2,48,14
